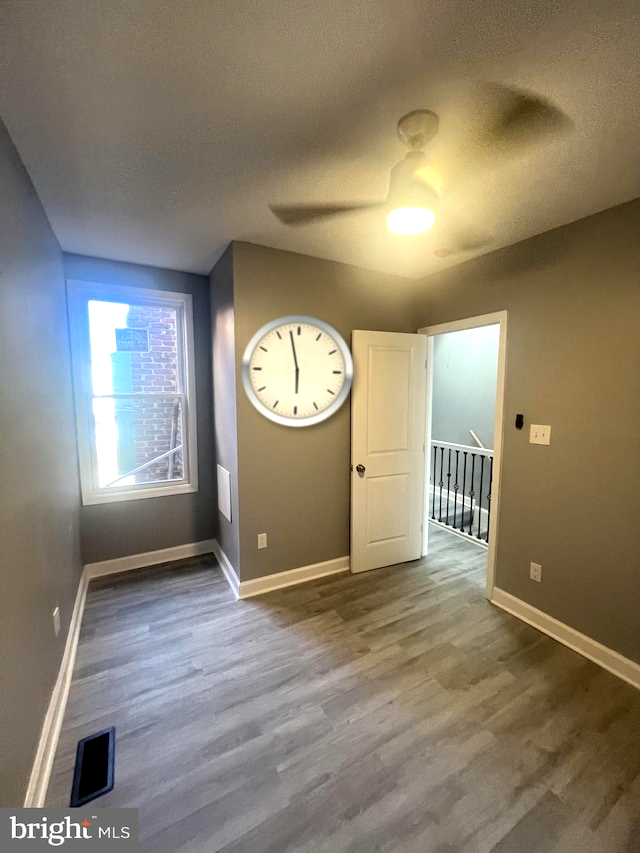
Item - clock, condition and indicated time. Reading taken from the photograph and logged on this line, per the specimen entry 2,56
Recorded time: 5,58
